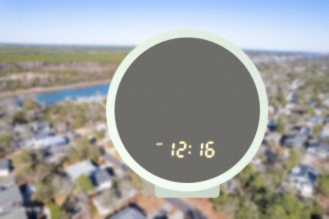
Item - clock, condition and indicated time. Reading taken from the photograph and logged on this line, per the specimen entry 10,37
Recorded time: 12,16
